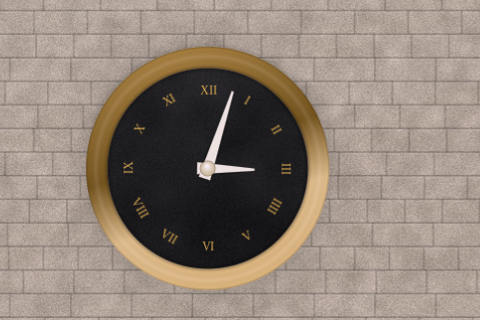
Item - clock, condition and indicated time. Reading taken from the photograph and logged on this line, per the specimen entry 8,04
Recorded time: 3,03
